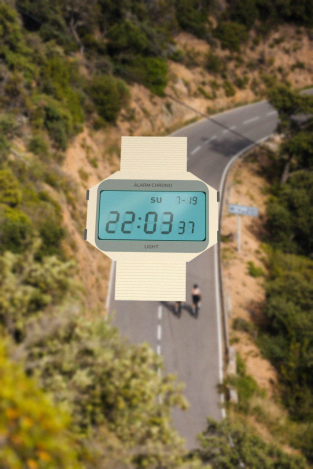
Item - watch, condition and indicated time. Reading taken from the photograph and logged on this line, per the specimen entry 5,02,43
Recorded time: 22,03,37
